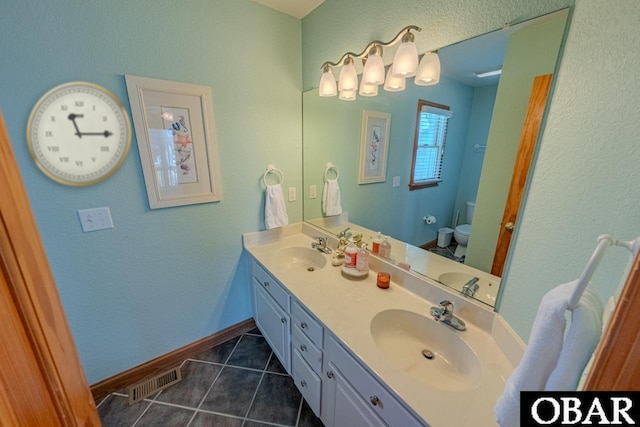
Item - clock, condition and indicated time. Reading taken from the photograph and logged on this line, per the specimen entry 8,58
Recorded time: 11,15
